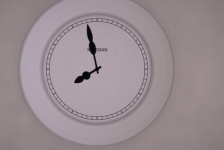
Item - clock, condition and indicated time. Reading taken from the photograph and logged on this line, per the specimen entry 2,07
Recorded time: 7,58
